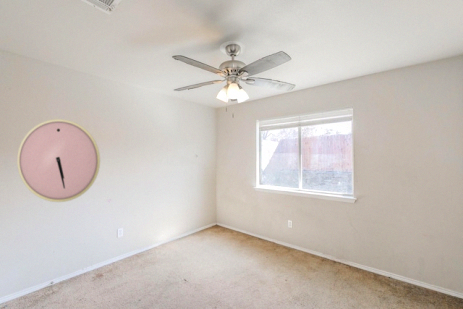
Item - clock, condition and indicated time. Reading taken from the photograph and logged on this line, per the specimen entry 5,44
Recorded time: 5,28
